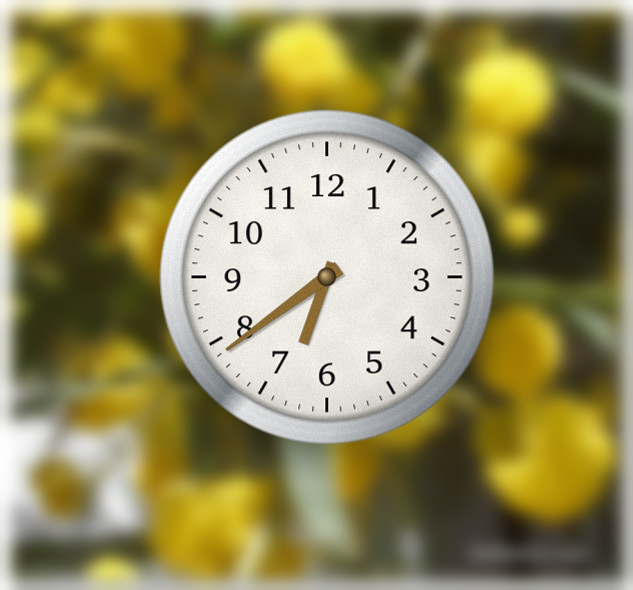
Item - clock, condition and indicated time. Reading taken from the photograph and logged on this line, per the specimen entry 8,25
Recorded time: 6,39
